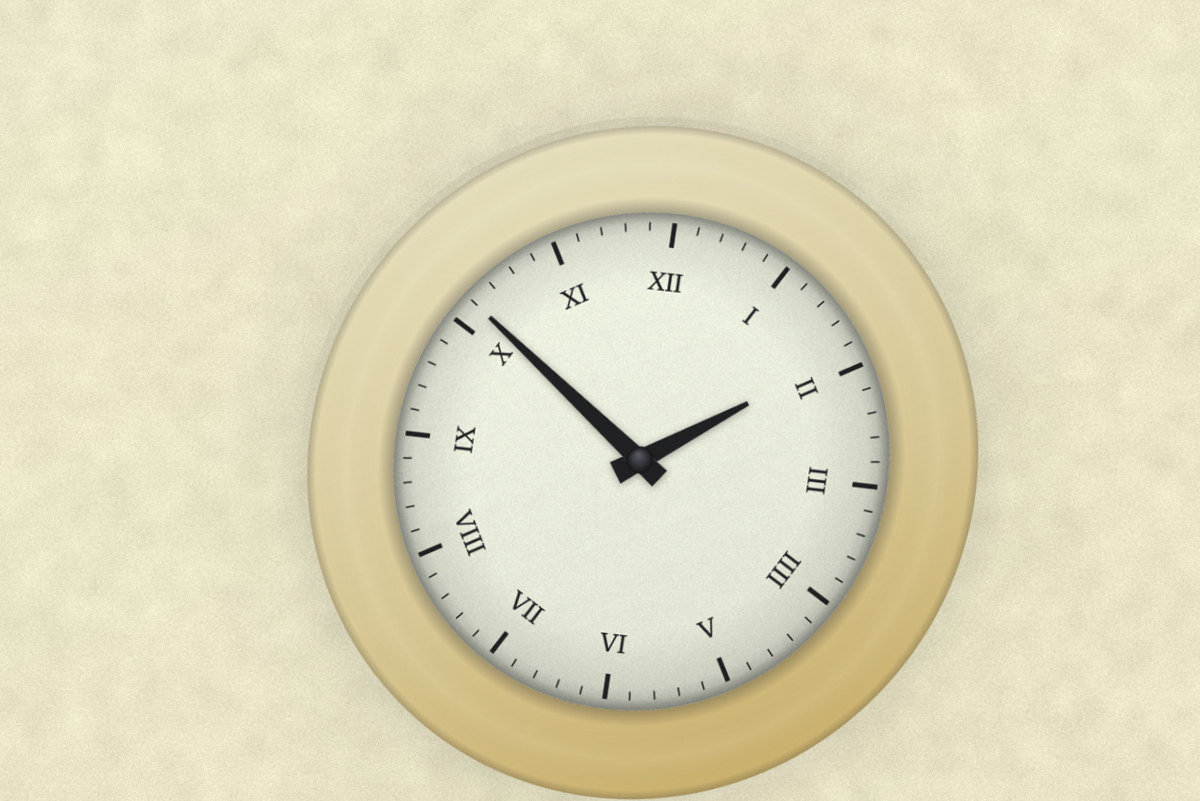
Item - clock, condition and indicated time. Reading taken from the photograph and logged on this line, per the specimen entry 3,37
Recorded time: 1,51
